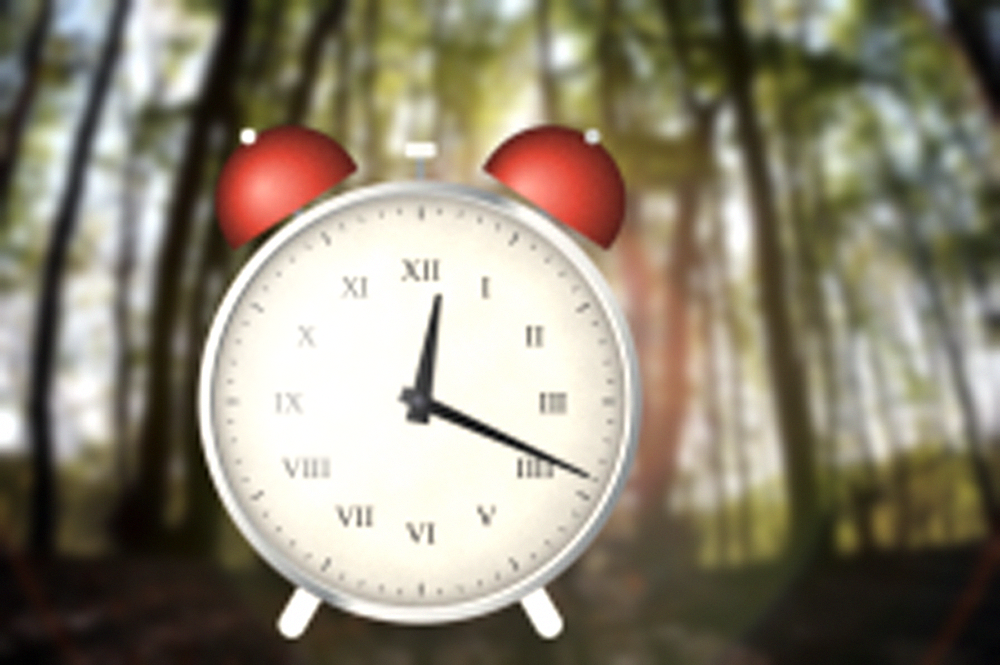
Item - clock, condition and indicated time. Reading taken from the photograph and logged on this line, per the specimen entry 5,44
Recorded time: 12,19
